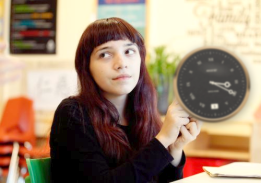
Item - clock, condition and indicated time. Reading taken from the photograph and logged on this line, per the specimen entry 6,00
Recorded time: 3,20
